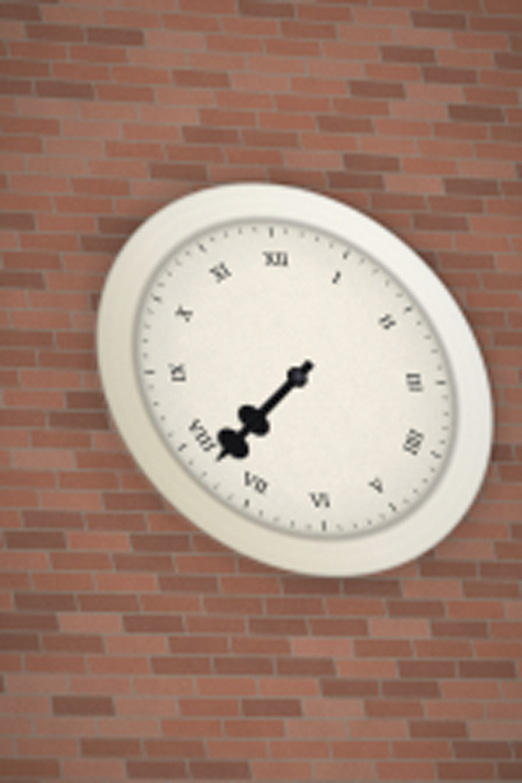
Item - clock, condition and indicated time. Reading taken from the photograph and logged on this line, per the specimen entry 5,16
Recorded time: 7,38
